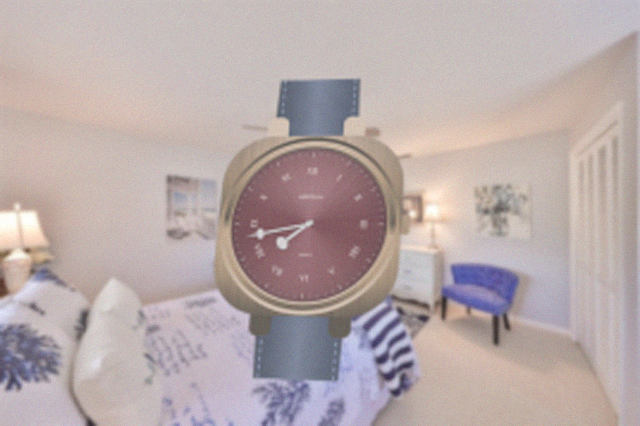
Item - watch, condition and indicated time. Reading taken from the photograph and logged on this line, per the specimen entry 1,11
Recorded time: 7,43
